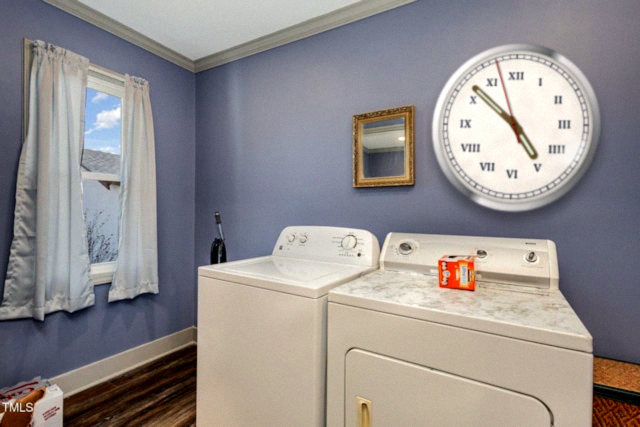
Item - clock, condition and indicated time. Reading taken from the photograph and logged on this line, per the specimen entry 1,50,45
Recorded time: 4,51,57
